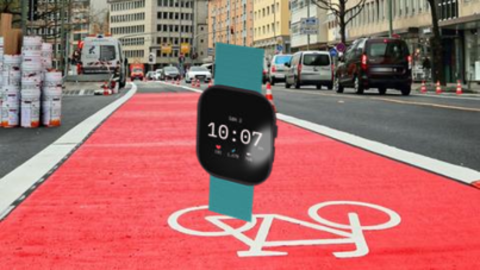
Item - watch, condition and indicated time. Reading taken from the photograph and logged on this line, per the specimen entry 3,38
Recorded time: 10,07
